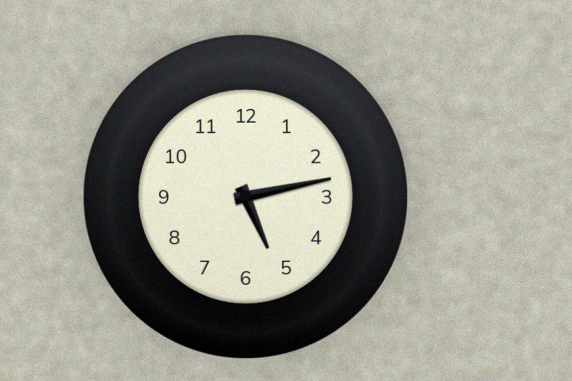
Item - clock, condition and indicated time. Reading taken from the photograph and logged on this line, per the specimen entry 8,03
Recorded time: 5,13
